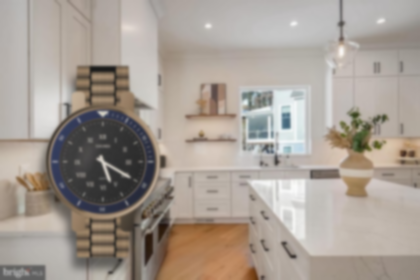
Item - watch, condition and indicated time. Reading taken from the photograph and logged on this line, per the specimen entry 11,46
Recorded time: 5,20
